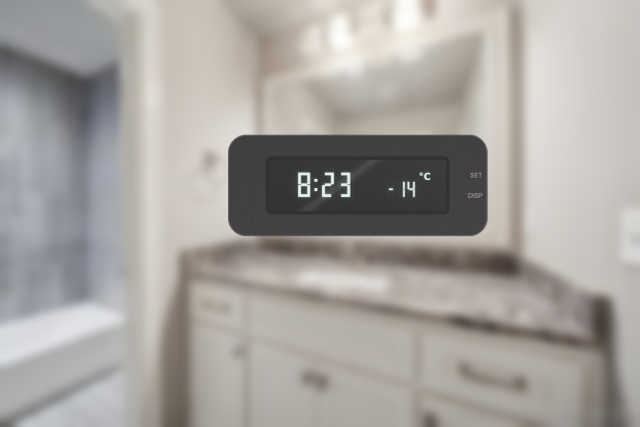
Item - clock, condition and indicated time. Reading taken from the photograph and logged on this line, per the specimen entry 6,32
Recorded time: 8,23
